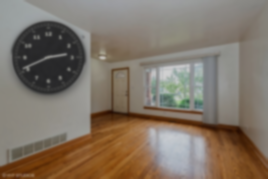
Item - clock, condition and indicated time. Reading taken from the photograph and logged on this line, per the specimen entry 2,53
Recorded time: 2,41
